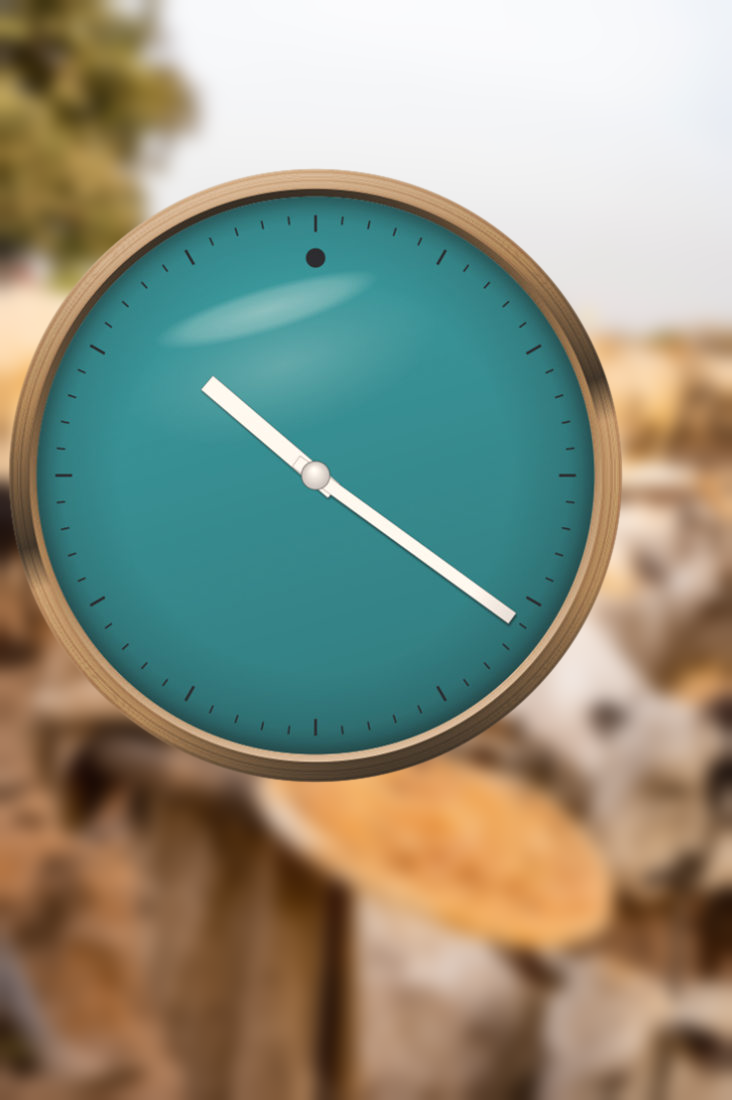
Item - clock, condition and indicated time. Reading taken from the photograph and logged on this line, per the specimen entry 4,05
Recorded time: 10,21
